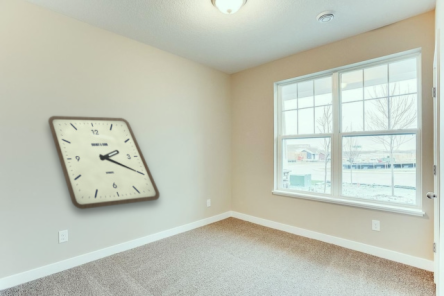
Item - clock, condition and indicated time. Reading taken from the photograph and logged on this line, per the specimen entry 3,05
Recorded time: 2,20
